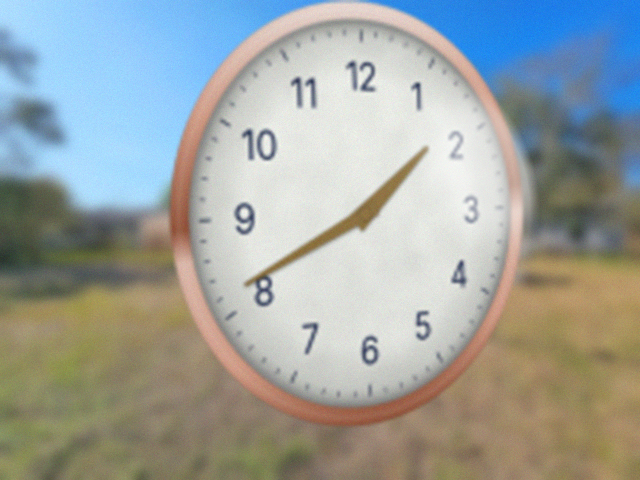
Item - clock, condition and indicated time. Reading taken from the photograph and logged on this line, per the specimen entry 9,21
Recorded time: 1,41
